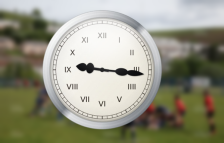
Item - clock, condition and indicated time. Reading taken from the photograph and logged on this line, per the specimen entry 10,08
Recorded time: 9,16
